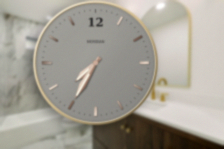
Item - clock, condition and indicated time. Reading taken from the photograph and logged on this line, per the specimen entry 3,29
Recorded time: 7,35
